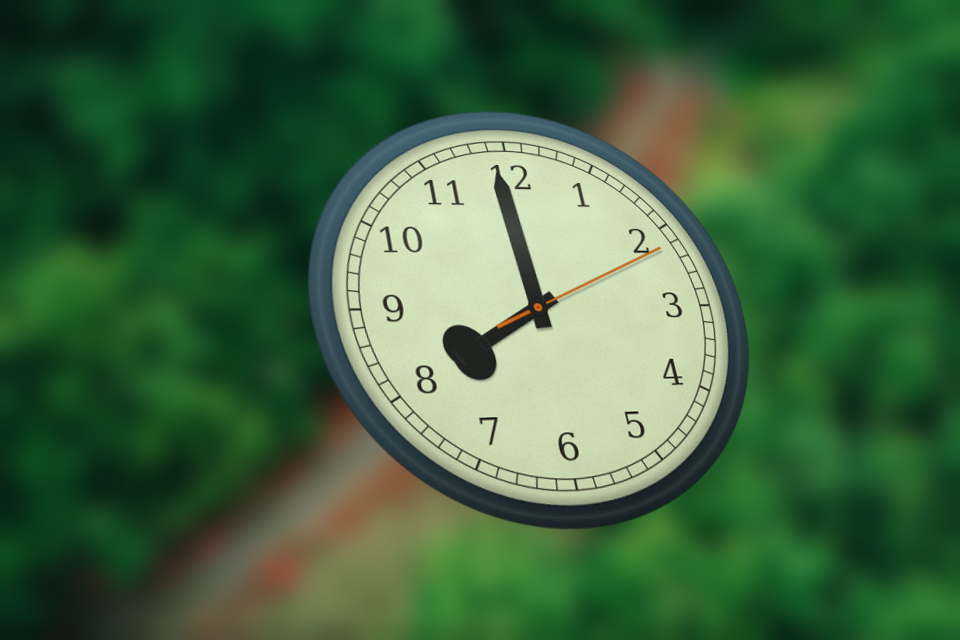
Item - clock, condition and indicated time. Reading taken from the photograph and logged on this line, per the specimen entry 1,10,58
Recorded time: 7,59,11
